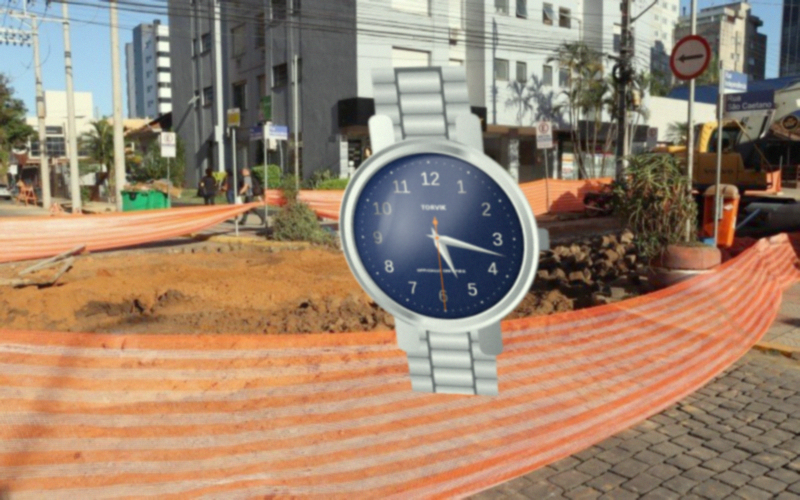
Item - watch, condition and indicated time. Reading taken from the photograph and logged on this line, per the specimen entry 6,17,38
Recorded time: 5,17,30
